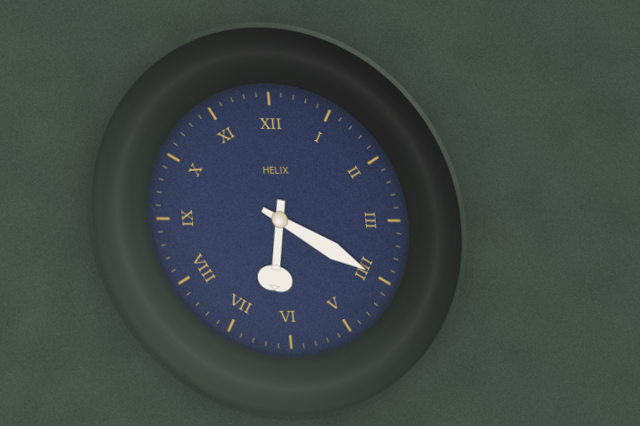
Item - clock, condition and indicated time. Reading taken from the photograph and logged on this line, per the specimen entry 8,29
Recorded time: 6,20
